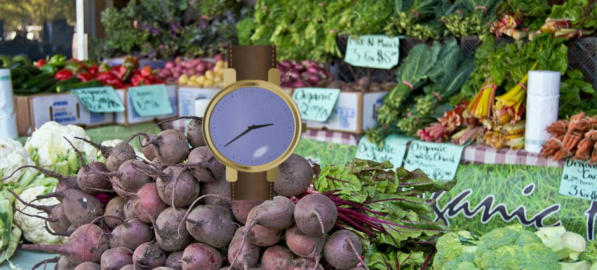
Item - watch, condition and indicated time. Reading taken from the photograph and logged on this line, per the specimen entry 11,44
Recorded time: 2,39
